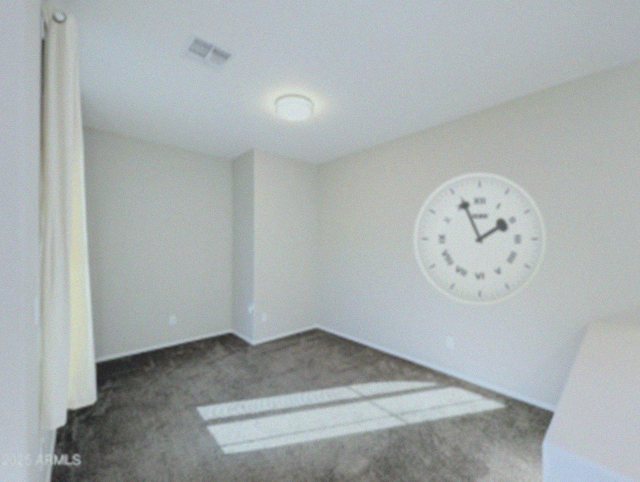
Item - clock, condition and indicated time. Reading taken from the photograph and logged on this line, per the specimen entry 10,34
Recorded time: 1,56
